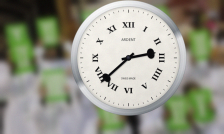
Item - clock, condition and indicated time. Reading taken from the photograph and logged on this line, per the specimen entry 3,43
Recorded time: 2,38
